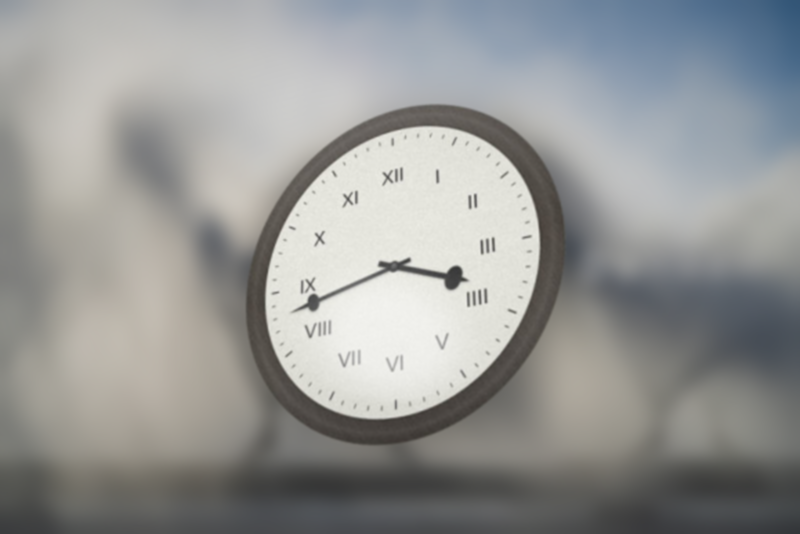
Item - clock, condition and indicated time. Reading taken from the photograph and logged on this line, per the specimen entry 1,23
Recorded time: 3,43
